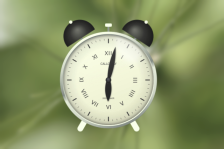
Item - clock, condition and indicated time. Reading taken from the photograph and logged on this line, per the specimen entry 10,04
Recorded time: 6,02
